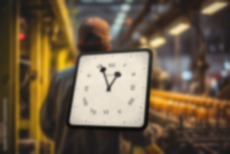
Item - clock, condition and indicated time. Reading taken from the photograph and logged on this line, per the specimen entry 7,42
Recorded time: 12,56
